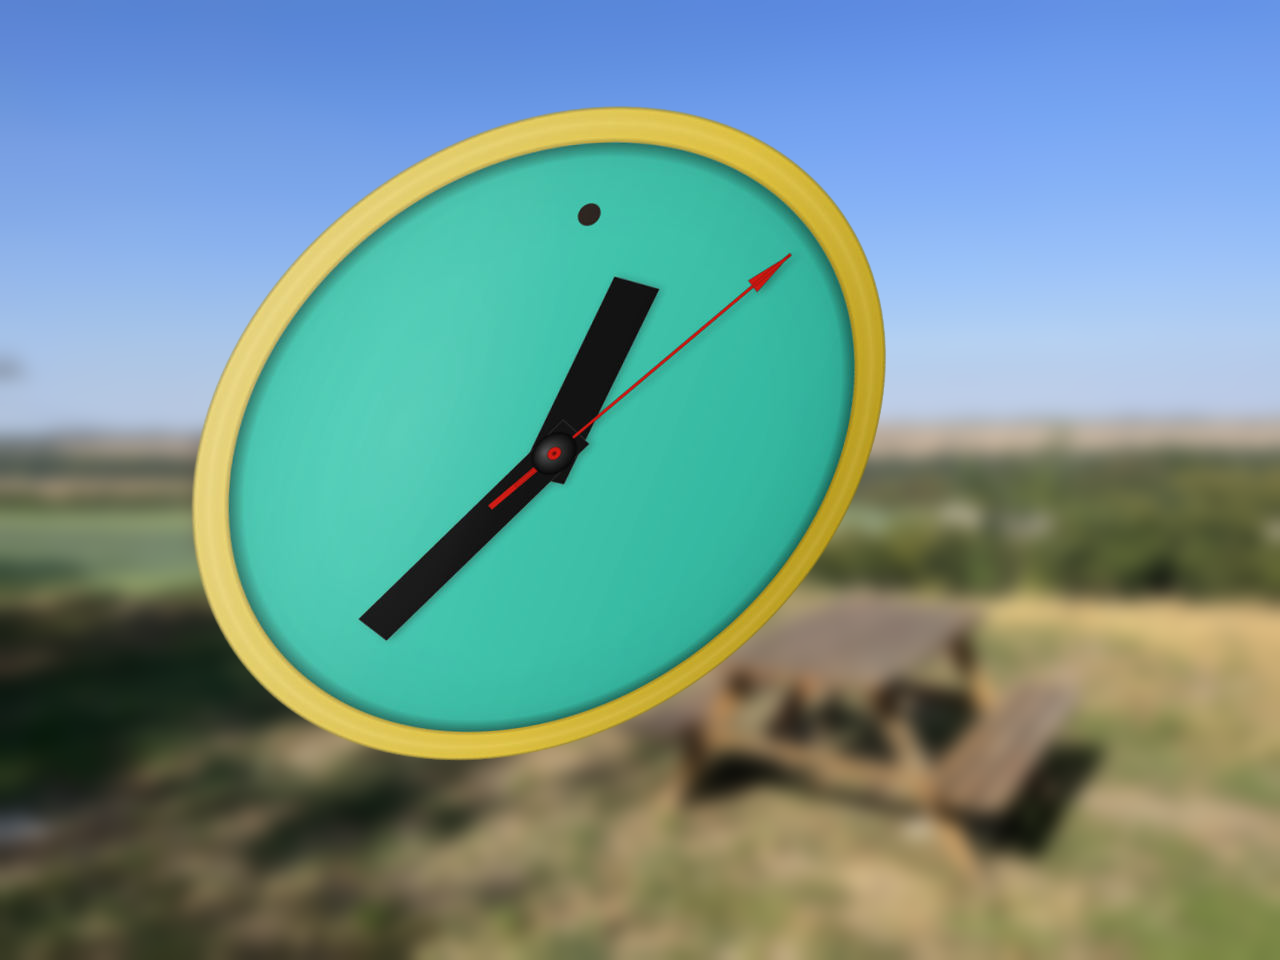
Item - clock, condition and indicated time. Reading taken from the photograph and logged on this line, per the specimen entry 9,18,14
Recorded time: 12,37,08
